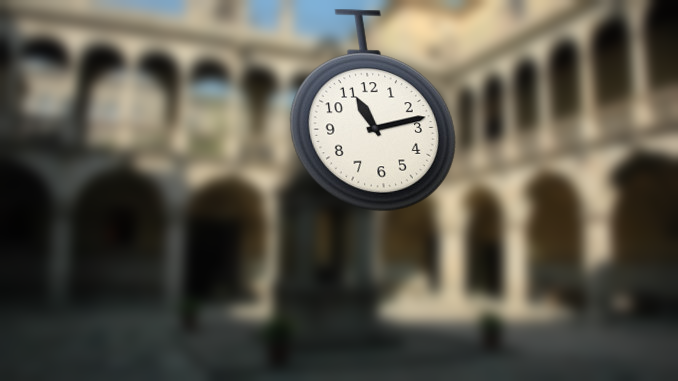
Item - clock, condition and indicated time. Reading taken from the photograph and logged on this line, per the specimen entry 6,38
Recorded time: 11,13
